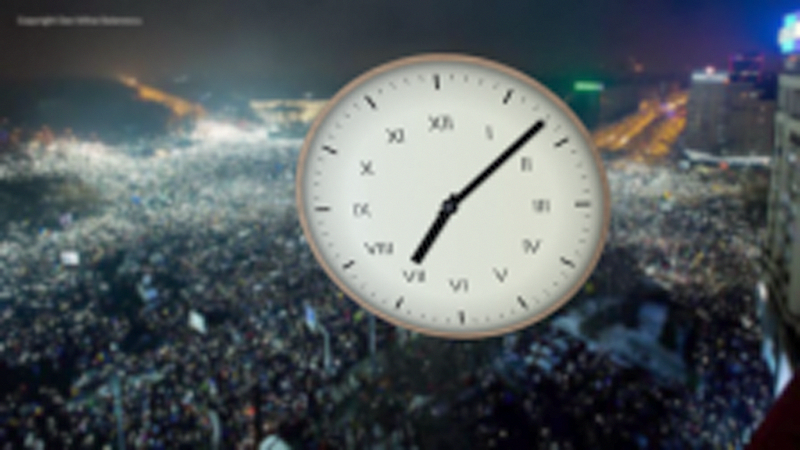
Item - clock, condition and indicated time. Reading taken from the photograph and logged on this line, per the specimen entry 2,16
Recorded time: 7,08
